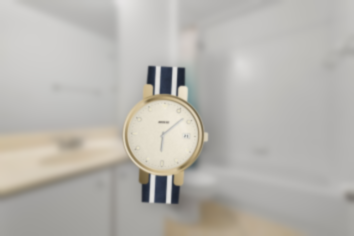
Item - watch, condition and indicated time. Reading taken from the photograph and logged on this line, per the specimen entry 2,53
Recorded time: 6,08
